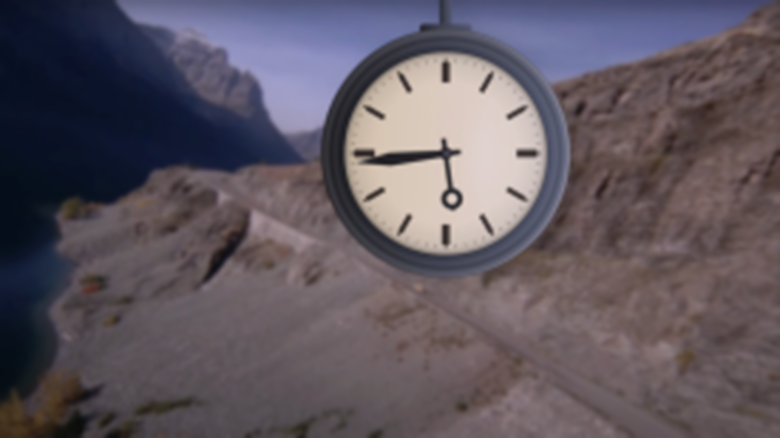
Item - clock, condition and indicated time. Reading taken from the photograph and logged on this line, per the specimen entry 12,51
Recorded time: 5,44
